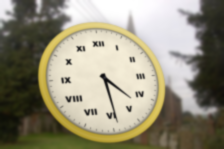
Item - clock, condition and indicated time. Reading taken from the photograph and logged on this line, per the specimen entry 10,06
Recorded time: 4,29
